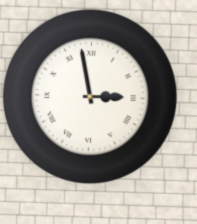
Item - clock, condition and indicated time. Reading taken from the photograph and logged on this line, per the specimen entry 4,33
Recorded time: 2,58
